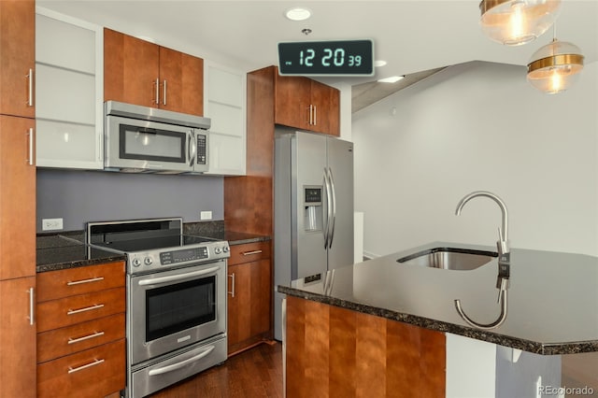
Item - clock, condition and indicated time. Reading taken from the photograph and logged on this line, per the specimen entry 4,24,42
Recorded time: 12,20,39
